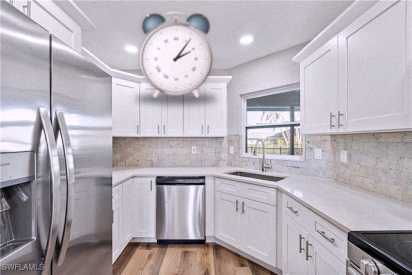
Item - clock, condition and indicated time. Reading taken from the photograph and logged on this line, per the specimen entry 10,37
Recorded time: 2,06
